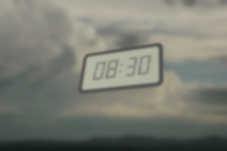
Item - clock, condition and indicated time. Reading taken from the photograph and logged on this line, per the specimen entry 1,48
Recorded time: 8,30
